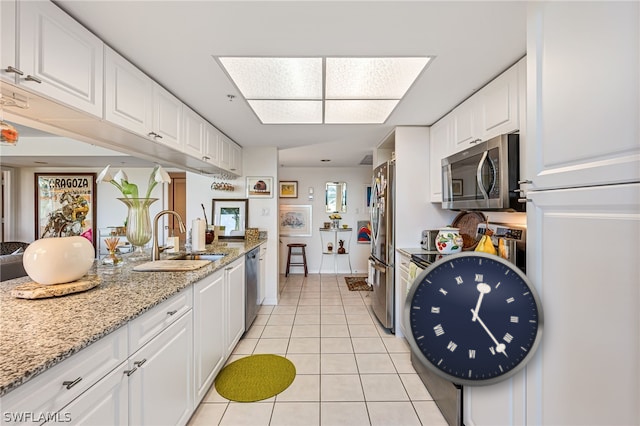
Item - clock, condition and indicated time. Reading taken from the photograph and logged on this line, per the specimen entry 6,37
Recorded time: 12,23
